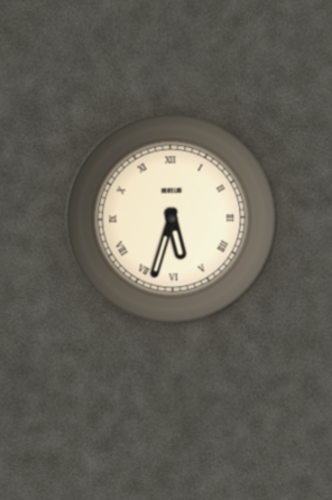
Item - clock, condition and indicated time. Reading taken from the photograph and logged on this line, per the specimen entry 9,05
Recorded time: 5,33
